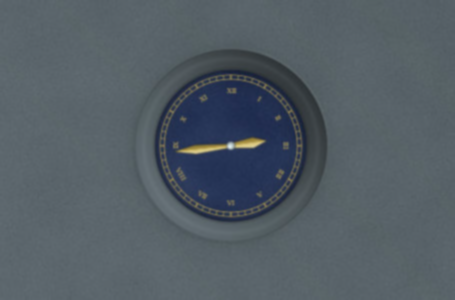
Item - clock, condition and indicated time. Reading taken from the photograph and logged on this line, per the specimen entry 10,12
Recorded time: 2,44
